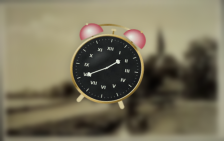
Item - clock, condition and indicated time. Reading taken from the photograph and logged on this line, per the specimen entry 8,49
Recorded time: 1,40
